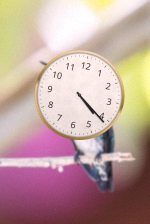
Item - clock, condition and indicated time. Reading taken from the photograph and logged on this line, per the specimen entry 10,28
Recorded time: 4,21
